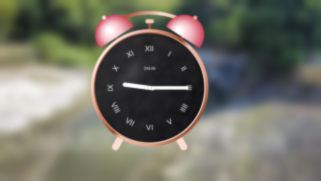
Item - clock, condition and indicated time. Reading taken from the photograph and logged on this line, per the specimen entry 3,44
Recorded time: 9,15
